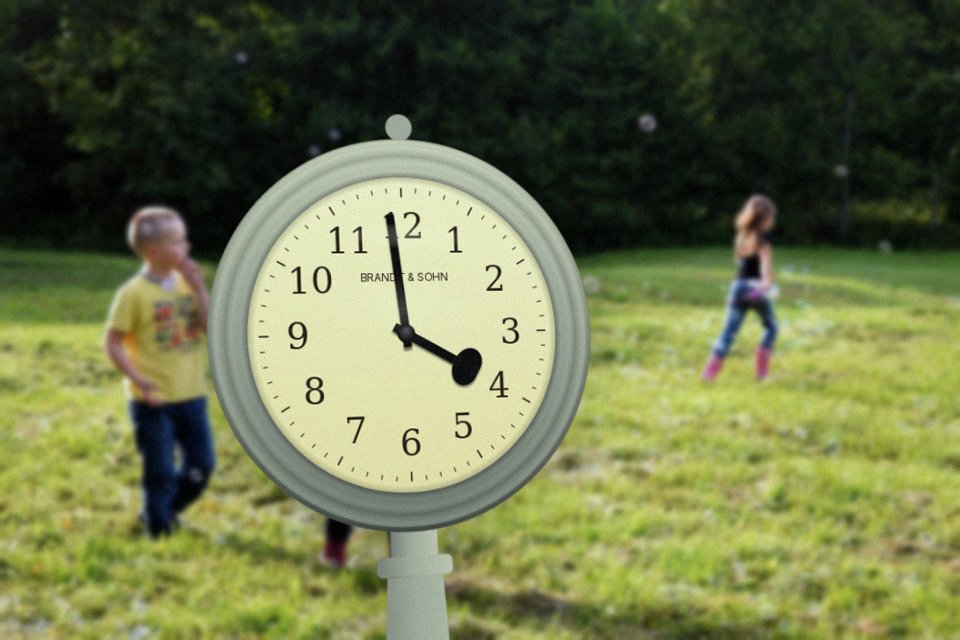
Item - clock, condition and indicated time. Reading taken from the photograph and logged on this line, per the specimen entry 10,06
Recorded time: 3,59
